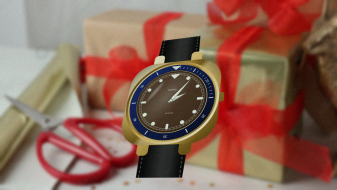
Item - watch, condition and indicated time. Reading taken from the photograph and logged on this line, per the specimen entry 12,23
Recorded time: 2,06
